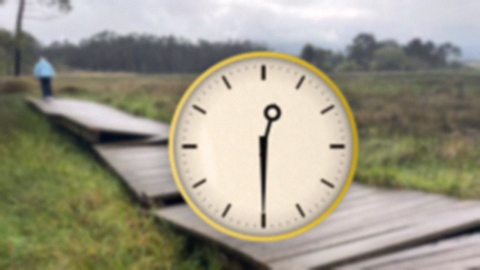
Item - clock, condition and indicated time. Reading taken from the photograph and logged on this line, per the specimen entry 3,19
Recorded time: 12,30
